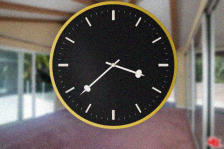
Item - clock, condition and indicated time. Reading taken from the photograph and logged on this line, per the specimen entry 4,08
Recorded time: 3,38
